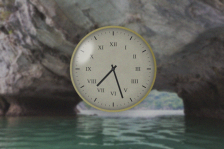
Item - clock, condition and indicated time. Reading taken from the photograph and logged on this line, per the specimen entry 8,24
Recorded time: 7,27
